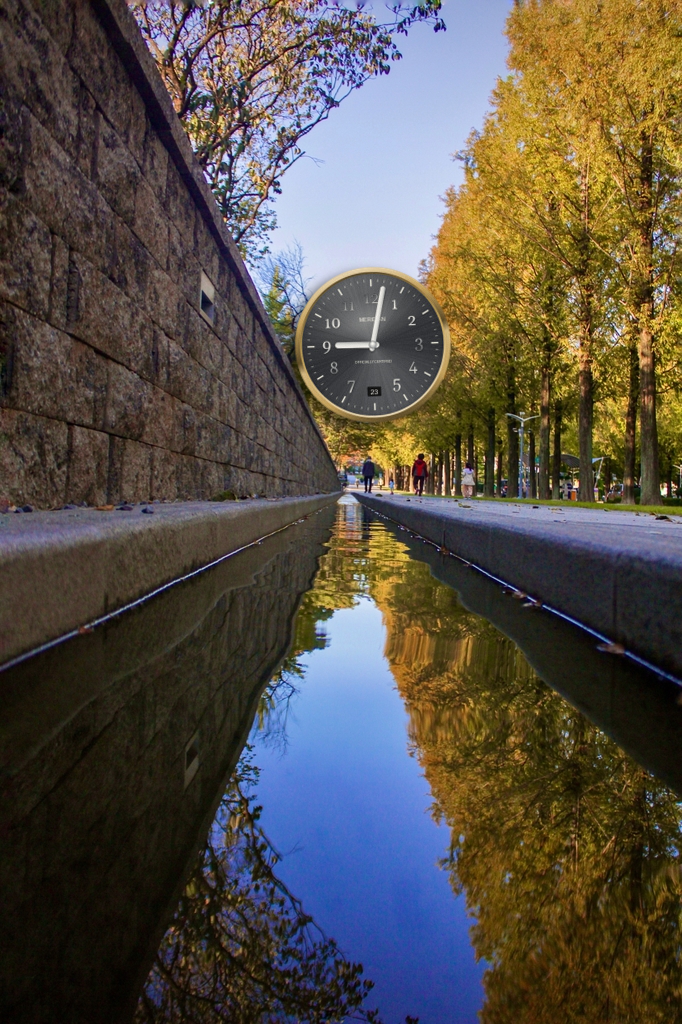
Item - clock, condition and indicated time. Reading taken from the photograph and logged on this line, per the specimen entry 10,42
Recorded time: 9,02
